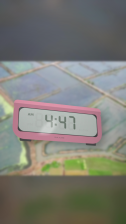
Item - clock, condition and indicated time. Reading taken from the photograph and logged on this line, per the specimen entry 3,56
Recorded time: 4,47
